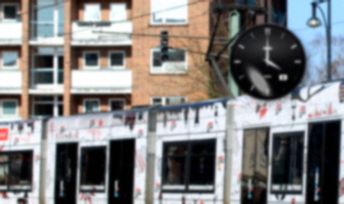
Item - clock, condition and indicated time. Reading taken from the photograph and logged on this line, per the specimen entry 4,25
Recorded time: 4,00
